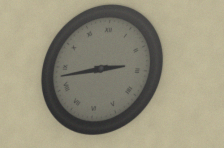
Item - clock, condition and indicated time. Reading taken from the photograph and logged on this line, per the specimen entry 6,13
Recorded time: 2,43
